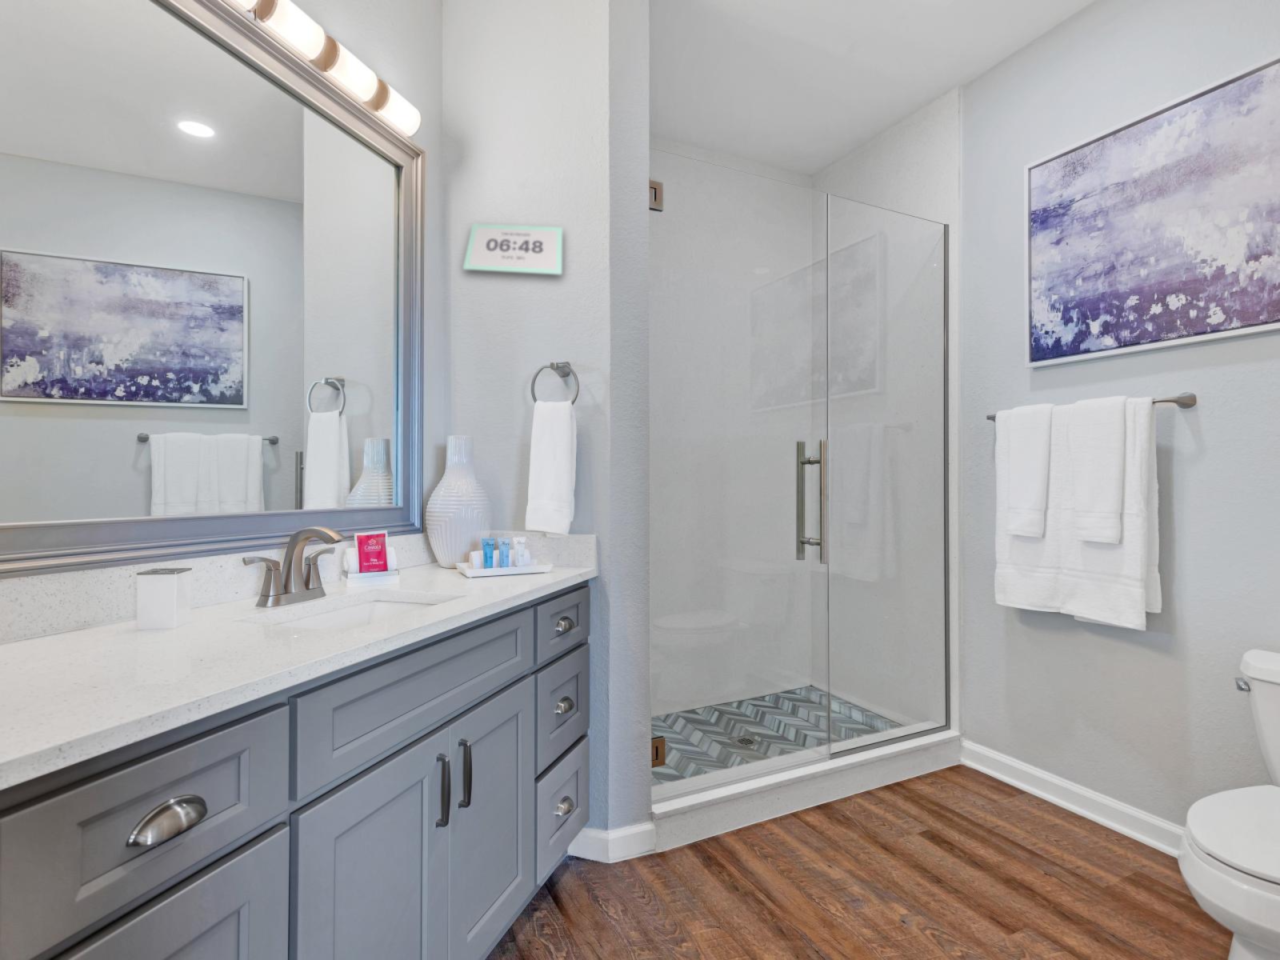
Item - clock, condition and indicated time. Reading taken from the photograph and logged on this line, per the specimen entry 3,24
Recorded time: 6,48
